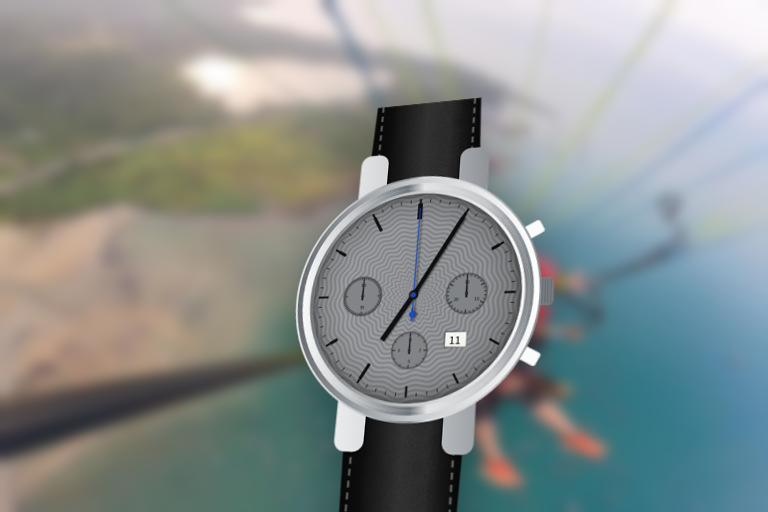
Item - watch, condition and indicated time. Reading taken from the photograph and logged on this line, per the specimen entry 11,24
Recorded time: 7,05
